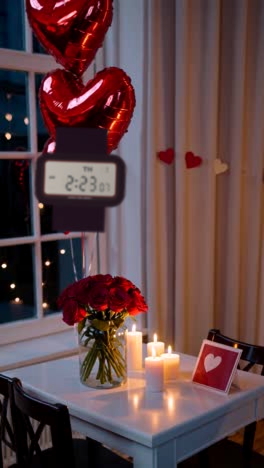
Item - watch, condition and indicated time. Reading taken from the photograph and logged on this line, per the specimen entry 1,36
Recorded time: 2,23
